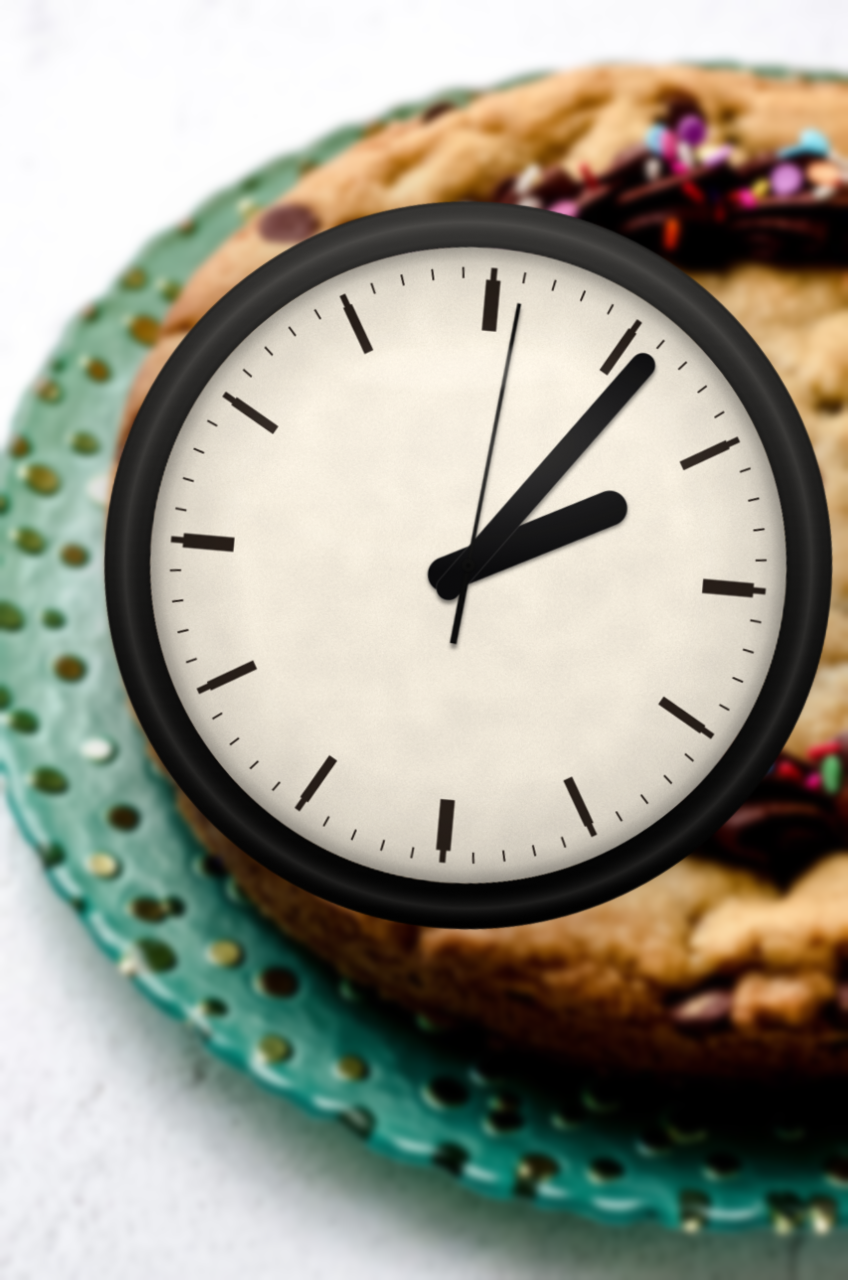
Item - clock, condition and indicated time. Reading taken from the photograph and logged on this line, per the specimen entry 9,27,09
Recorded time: 2,06,01
